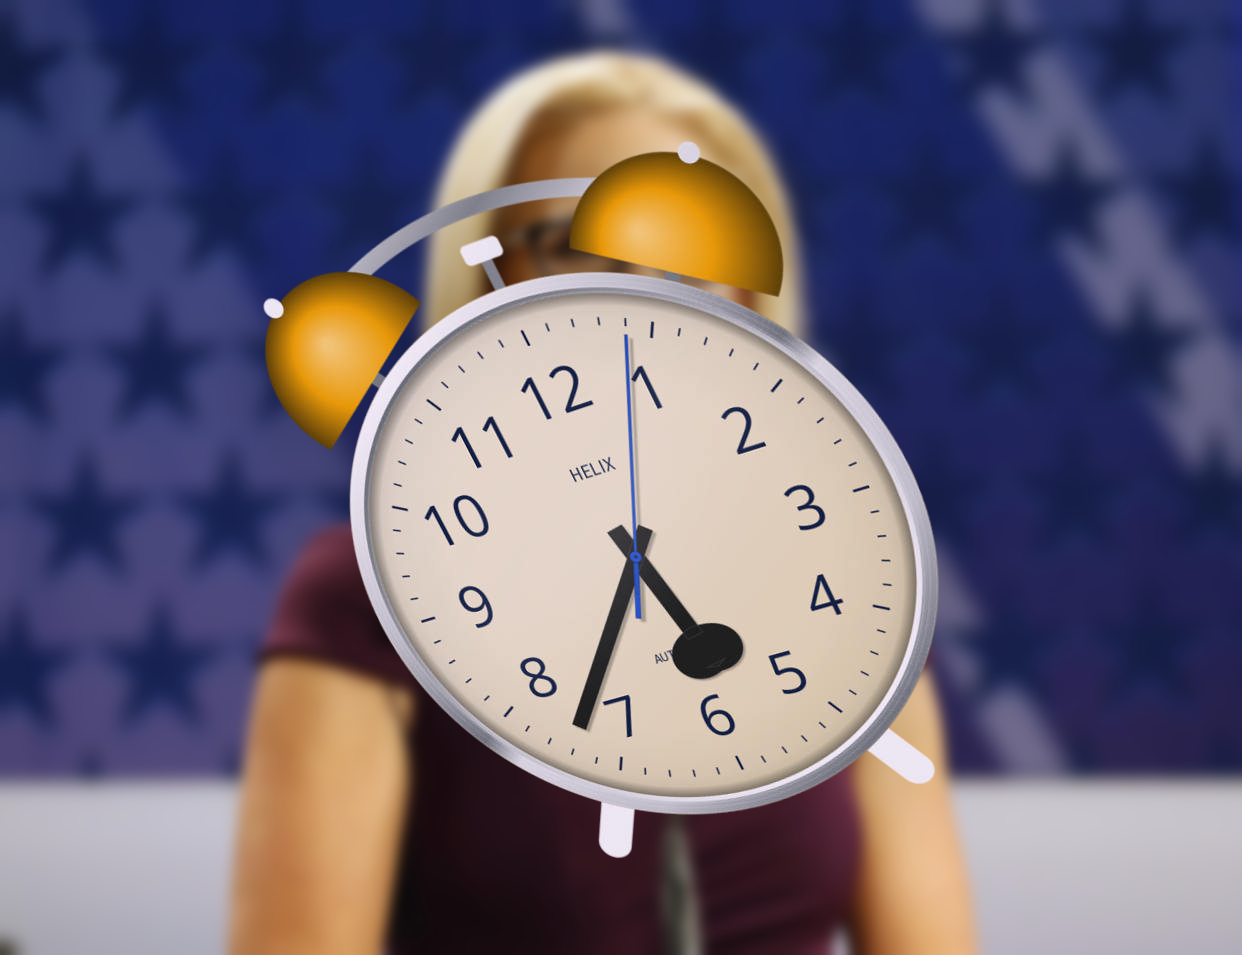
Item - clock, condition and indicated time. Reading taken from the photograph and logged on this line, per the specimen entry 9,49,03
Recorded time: 5,37,04
